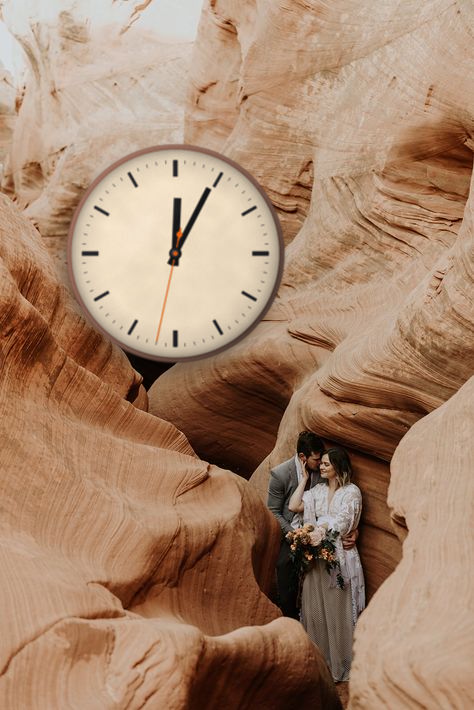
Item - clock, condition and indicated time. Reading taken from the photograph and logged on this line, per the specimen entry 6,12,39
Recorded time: 12,04,32
